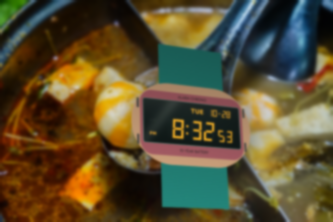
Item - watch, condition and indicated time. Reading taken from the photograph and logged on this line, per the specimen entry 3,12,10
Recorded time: 8,32,53
